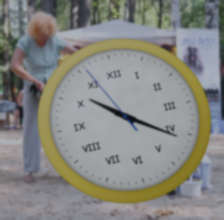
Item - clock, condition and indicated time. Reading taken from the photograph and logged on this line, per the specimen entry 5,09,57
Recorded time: 10,20,56
